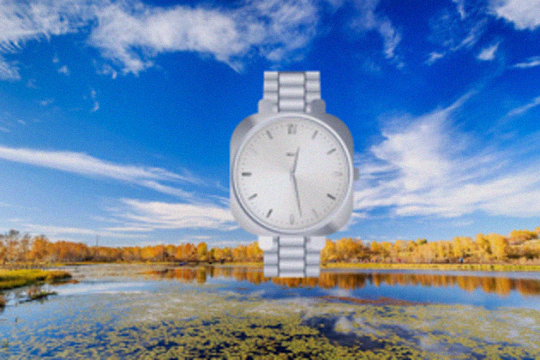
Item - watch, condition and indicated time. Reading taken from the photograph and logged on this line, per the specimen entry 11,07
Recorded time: 12,28
